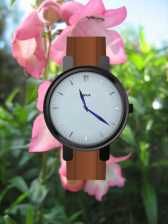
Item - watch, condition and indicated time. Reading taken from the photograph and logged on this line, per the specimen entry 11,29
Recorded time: 11,21
